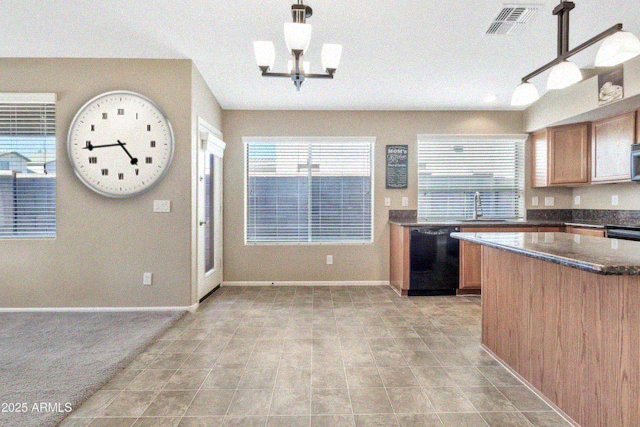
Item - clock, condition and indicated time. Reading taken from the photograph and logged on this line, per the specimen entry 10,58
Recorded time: 4,44
